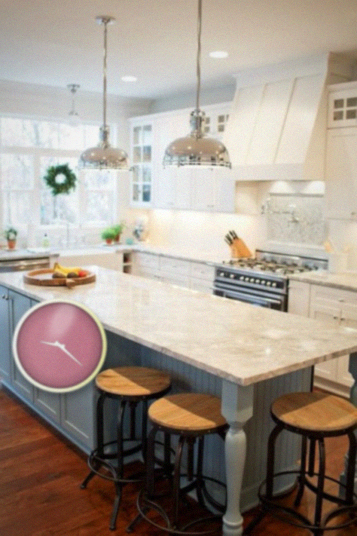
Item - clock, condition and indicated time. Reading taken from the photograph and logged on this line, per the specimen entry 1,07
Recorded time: 9,22
